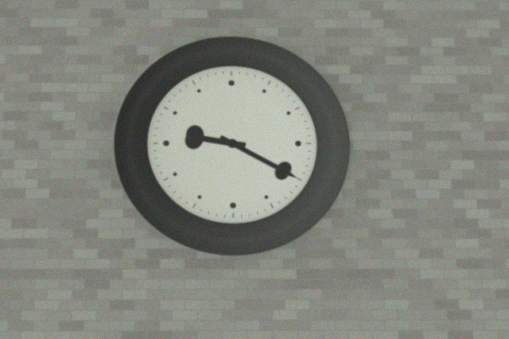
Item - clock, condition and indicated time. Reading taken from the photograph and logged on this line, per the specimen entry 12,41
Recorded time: 9,20
